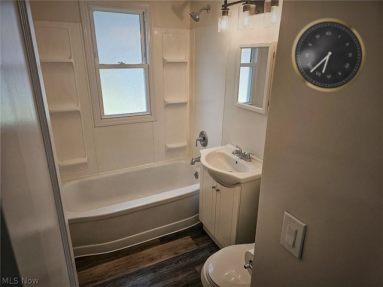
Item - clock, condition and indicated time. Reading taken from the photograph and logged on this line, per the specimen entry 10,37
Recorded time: 6,38
